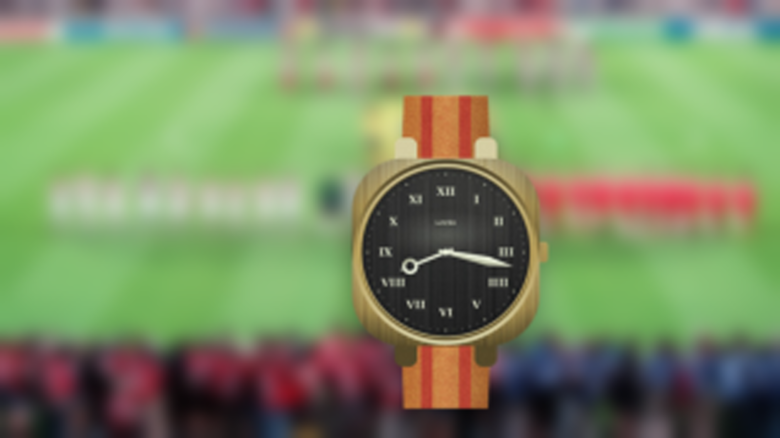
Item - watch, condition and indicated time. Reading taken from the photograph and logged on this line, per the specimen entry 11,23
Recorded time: 8,17
